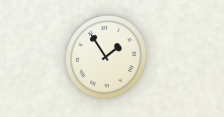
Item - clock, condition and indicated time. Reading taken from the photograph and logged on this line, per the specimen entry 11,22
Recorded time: 1,55
